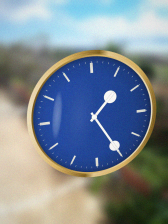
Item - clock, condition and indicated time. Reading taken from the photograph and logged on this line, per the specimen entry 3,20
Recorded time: 1,25
